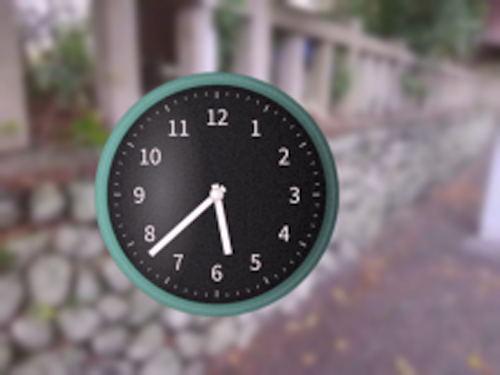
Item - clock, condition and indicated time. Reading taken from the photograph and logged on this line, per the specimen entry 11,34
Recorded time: 5,38
